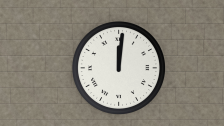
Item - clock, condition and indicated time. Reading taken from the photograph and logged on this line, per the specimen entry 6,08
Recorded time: 12,01
